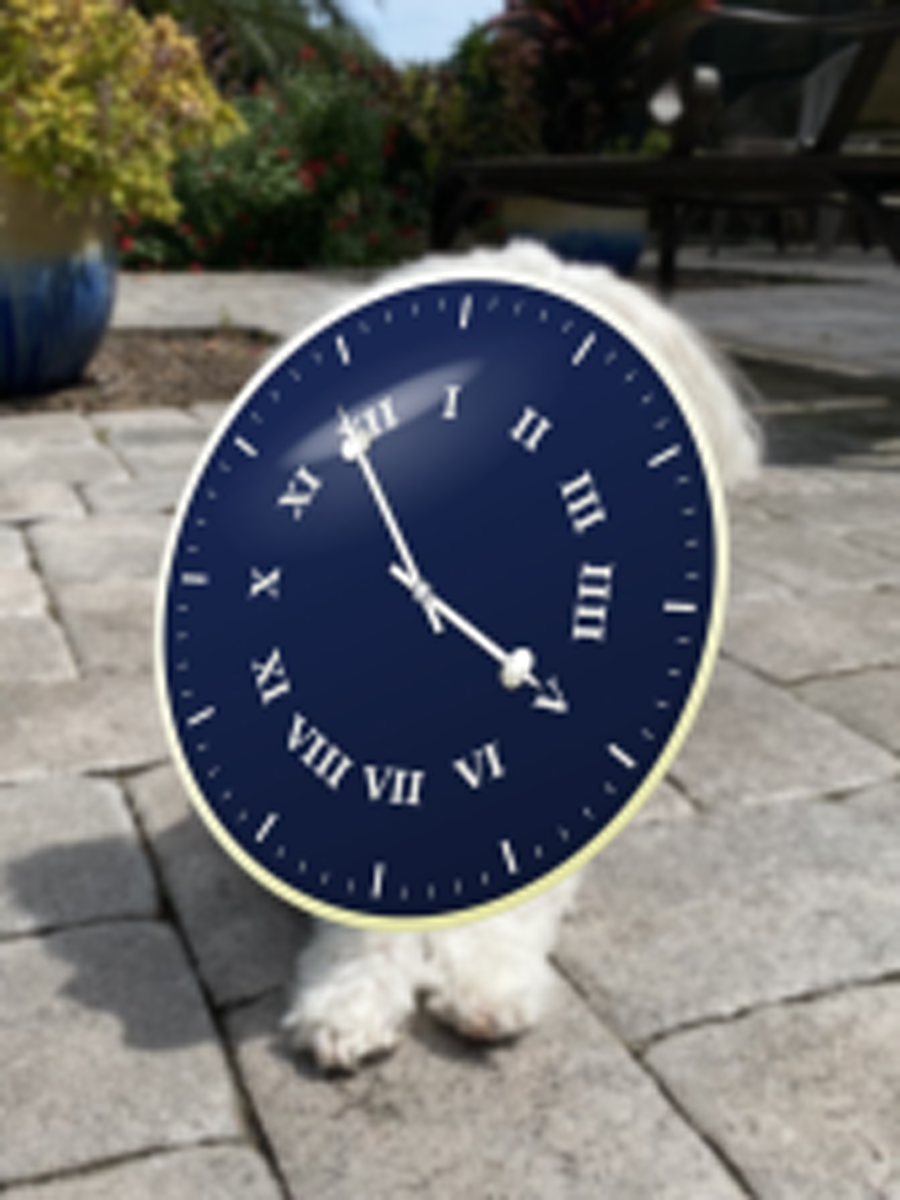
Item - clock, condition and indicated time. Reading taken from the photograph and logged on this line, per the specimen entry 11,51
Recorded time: 4,59
